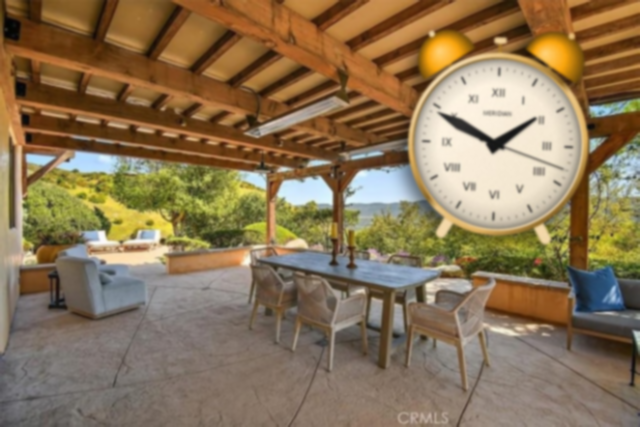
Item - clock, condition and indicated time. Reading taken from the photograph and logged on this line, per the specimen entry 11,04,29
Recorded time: 1,49,18
